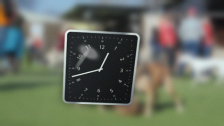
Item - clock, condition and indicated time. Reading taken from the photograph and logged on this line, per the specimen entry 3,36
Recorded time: 12,42
